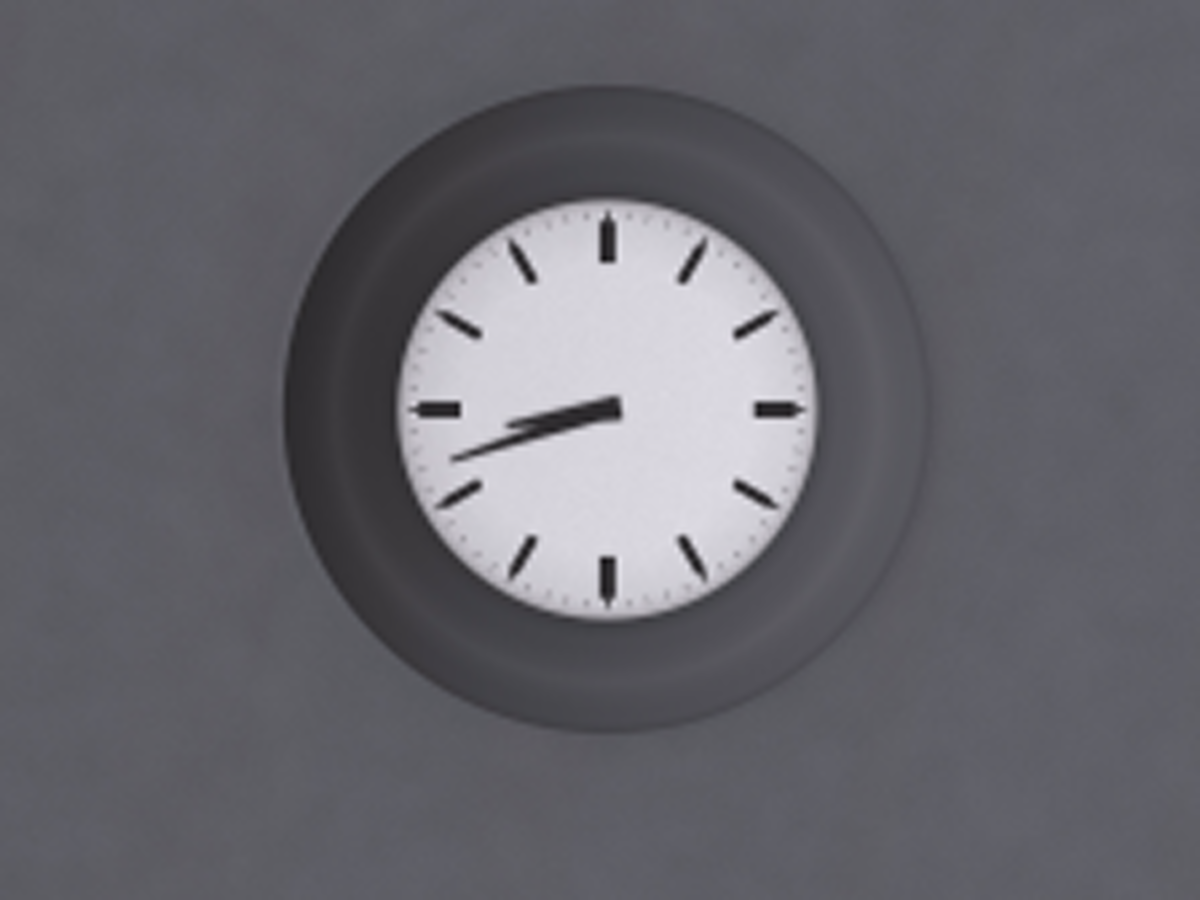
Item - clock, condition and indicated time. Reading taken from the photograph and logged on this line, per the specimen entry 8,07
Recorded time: 8,42
